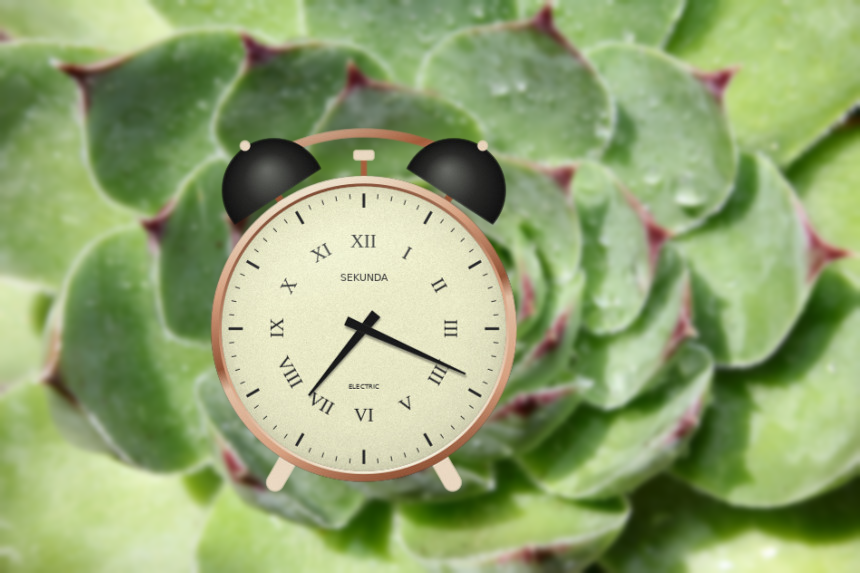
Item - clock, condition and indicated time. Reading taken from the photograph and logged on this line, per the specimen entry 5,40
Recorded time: 7,19
